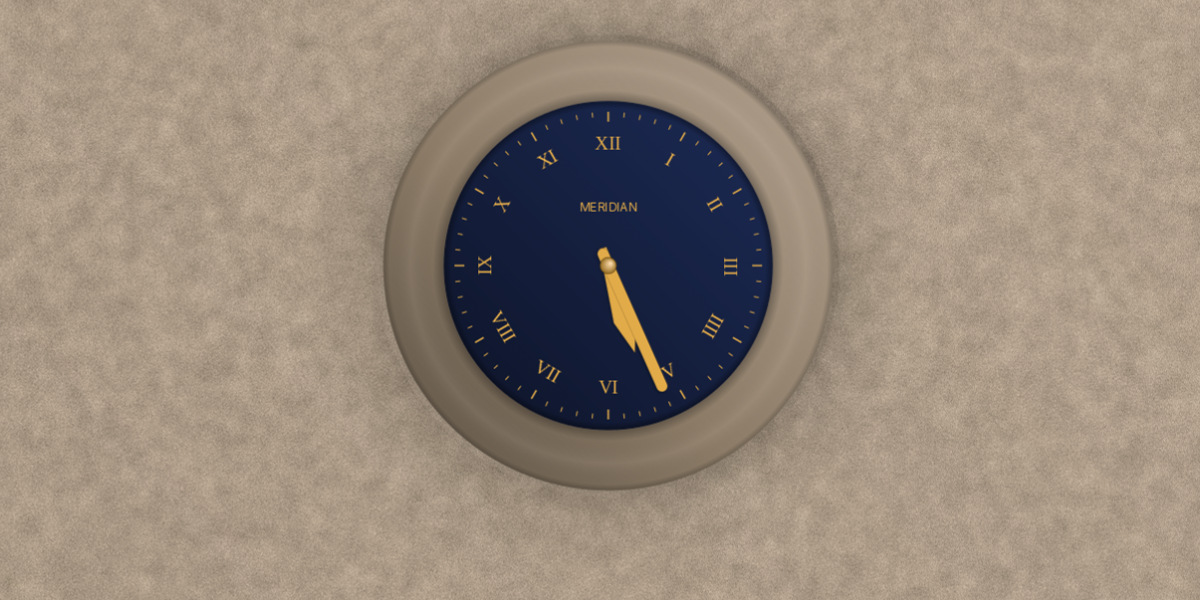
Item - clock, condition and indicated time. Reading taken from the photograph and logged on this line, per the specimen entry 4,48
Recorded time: 5,26
